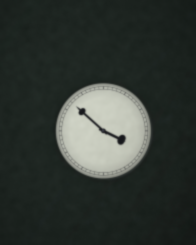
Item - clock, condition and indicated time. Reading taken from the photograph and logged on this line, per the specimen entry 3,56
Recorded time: 3,52
